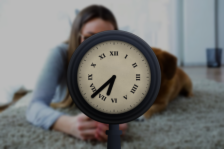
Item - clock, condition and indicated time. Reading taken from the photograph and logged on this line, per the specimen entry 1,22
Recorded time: 6,38
